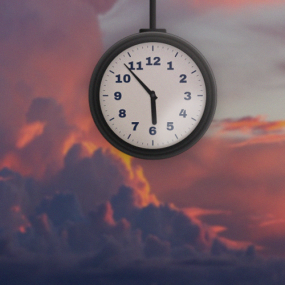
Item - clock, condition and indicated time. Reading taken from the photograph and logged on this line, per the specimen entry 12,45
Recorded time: 5,53
